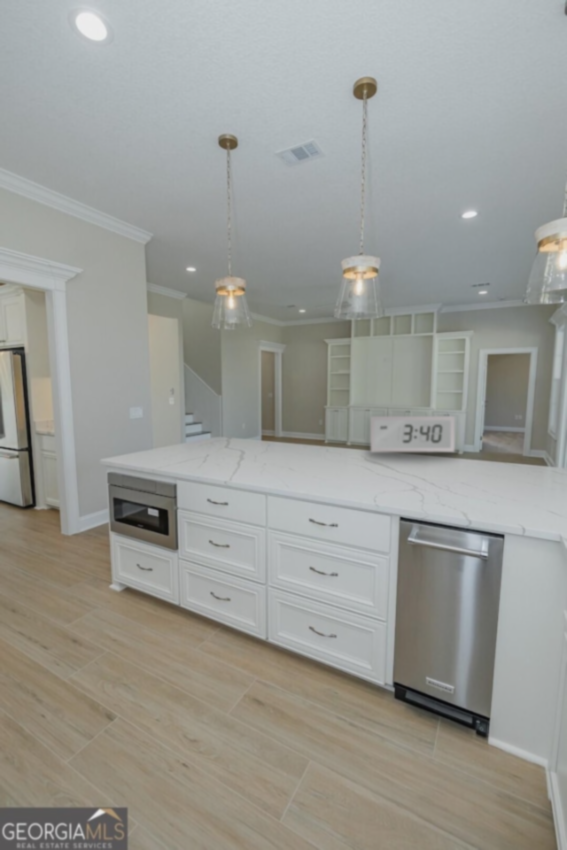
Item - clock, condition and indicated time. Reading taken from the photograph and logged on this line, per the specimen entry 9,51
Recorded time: 3,40
